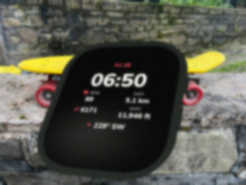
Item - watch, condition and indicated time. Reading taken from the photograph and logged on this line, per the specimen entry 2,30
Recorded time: 6,50
